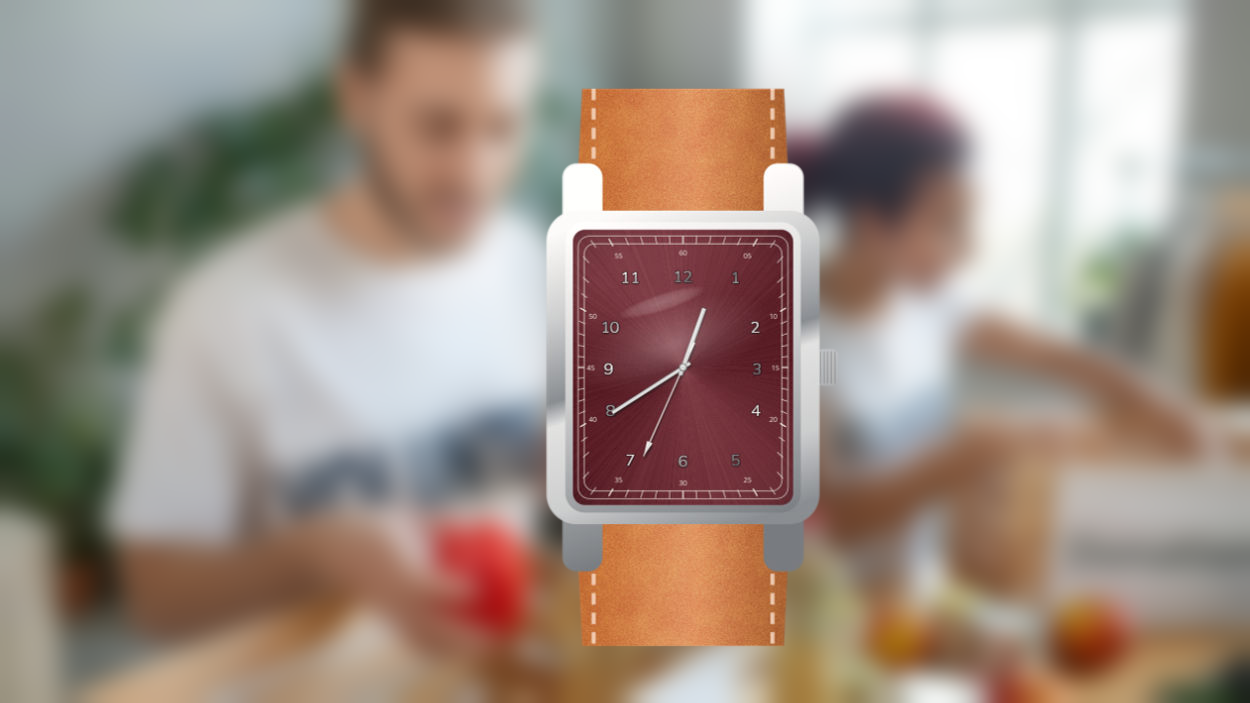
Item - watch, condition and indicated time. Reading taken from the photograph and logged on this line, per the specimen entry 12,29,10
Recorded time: 12,39,34
